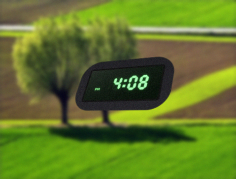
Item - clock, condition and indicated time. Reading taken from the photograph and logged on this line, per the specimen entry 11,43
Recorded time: 4,08
